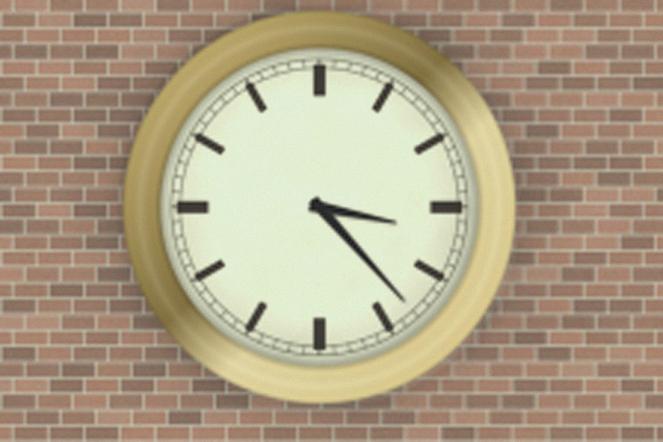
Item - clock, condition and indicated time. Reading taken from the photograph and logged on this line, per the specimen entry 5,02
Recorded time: 3,23
